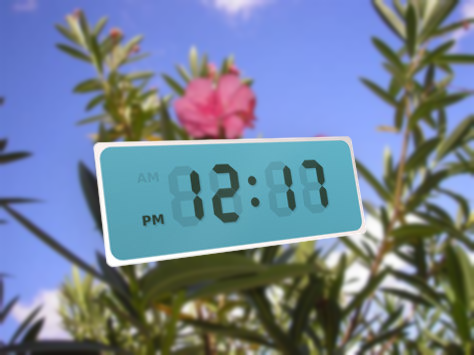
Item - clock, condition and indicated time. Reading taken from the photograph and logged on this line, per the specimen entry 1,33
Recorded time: 12,17
